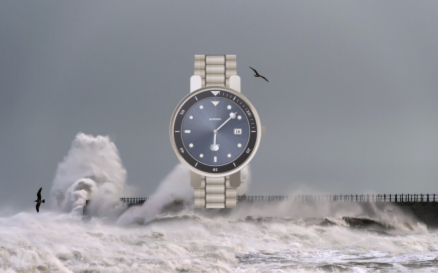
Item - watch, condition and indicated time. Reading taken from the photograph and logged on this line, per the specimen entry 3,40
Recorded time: 6,08
